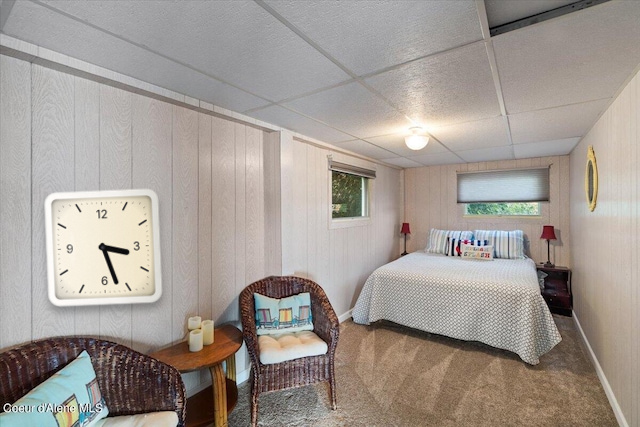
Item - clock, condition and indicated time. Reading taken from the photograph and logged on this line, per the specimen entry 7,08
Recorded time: 3,27
